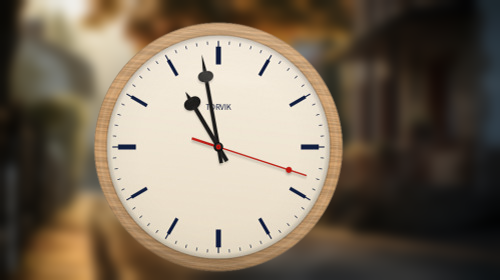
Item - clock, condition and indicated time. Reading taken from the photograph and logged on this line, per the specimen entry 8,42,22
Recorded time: 10,58,18
